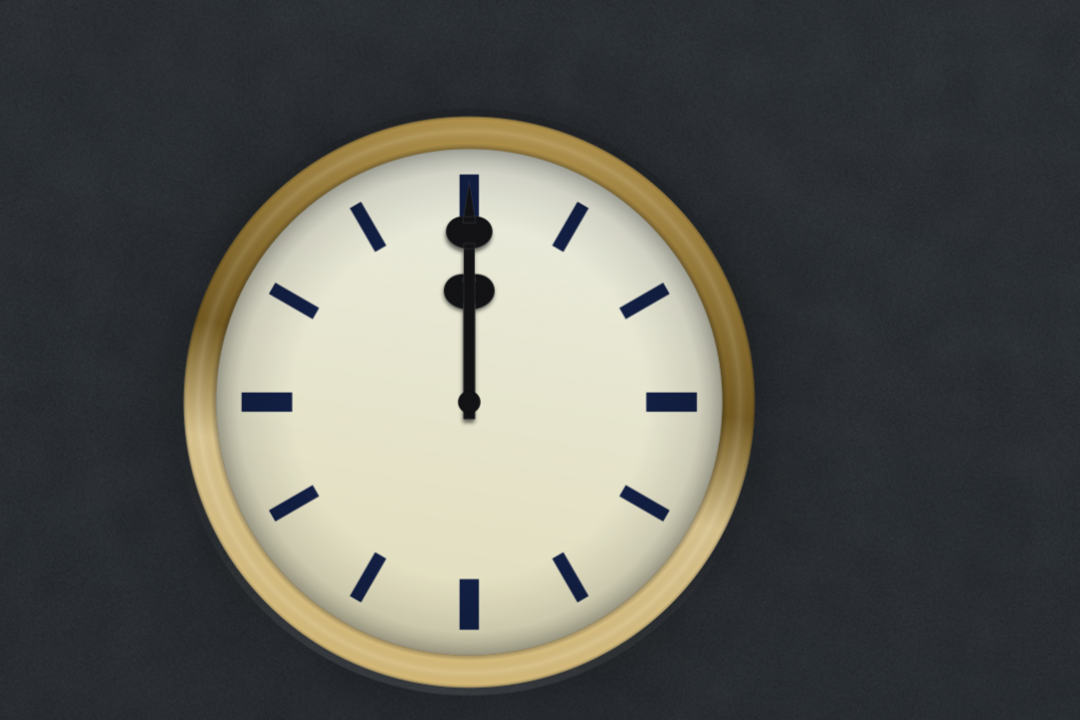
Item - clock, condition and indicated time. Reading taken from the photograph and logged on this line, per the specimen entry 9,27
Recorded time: 12,00
